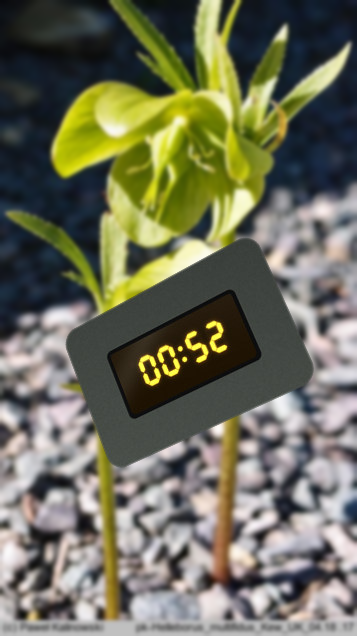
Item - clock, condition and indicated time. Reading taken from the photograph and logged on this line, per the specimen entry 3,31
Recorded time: 0,52
